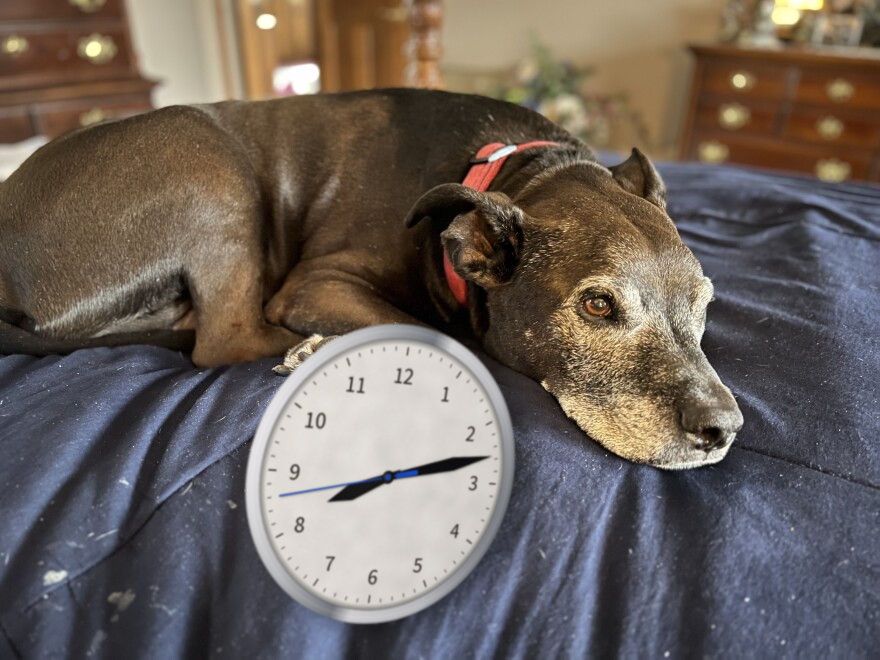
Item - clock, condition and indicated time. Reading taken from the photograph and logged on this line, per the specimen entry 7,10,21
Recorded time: 8,12,43
